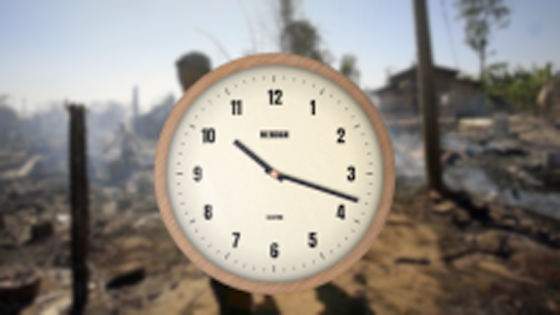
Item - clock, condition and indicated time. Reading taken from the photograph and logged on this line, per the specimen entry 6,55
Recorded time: 10,18
